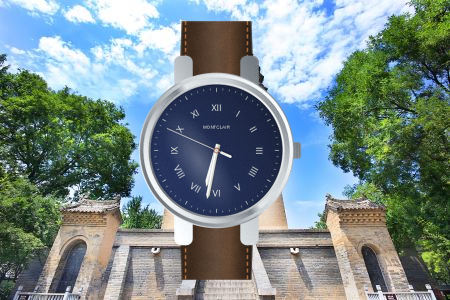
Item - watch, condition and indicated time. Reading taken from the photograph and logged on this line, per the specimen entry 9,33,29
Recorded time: 6,31,49
